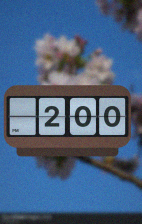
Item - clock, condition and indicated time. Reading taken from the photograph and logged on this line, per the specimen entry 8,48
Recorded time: 2,00
